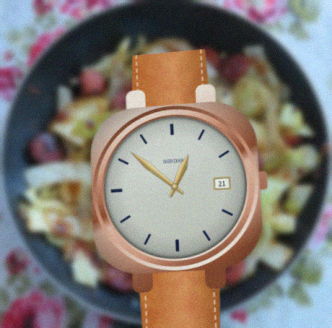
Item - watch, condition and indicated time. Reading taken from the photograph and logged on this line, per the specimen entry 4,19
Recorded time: 12,52
